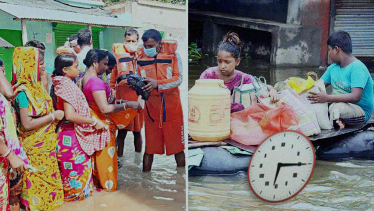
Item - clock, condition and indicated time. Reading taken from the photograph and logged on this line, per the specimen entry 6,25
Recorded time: 6,15
